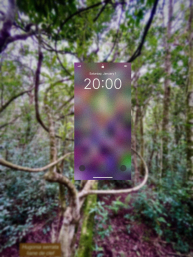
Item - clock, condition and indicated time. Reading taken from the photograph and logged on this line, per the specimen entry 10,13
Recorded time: 20,00
